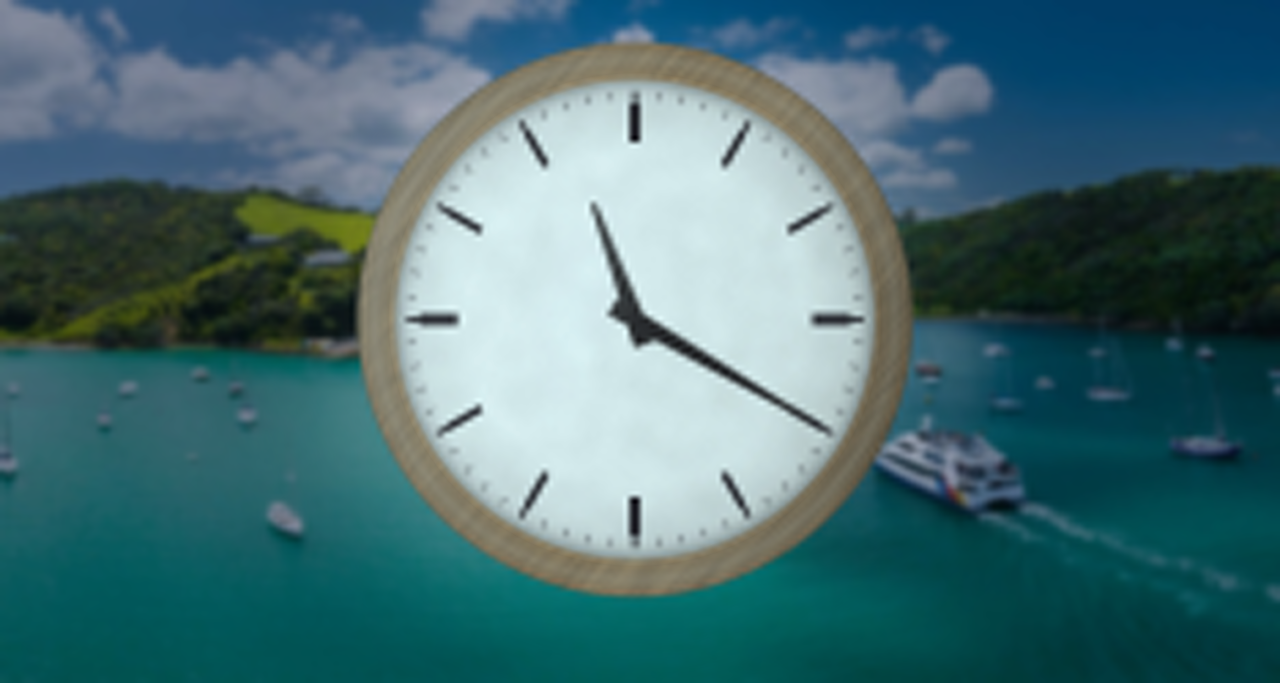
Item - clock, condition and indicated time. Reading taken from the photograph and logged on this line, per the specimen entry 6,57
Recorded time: 11,20
